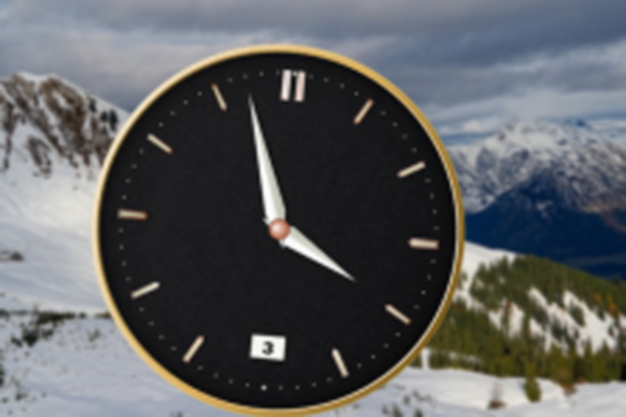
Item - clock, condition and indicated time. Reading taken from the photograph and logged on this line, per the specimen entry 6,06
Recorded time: 3,57
